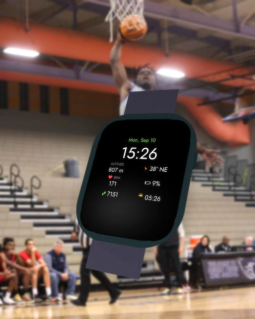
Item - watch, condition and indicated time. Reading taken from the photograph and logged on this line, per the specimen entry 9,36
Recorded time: 15,26
